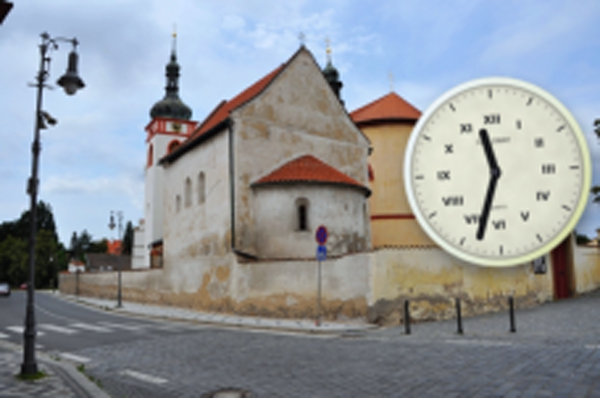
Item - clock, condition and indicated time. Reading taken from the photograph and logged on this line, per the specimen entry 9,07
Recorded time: 11,33
